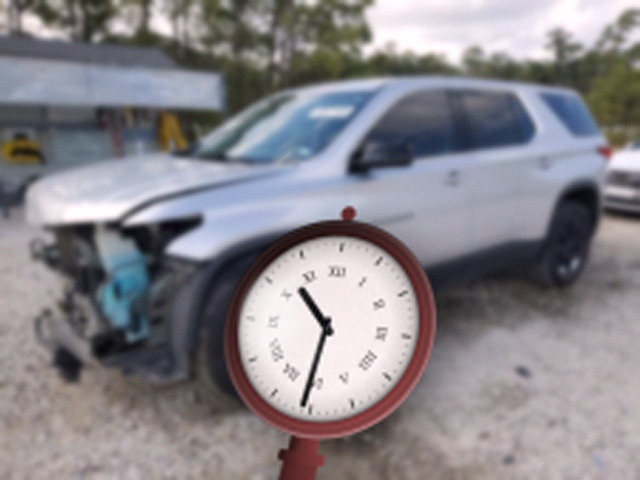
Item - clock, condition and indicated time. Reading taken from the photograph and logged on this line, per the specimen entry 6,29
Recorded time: 10,31
